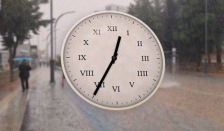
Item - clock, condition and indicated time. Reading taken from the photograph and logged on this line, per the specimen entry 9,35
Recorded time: 12,35
